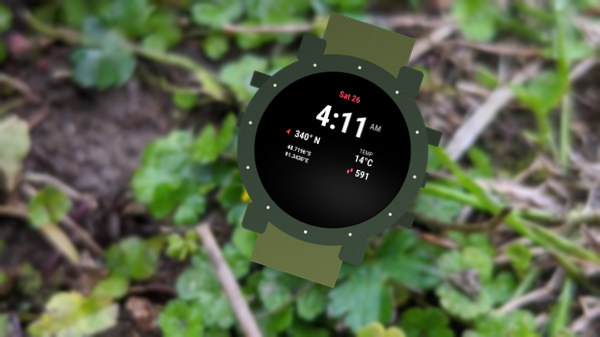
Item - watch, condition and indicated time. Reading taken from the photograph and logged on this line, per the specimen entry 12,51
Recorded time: 4,11
